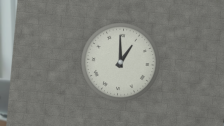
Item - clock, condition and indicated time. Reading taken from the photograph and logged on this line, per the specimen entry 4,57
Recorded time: 12,59
